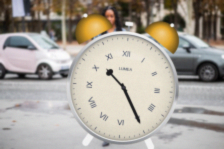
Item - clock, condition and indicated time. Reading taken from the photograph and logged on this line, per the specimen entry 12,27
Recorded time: 10,25
